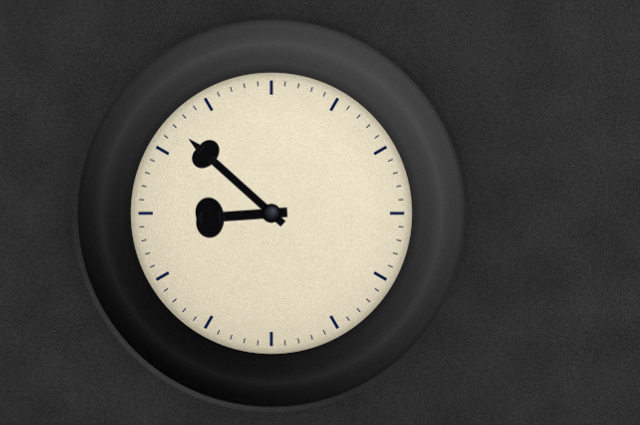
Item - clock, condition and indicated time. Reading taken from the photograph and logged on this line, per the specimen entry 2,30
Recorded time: 8,52
